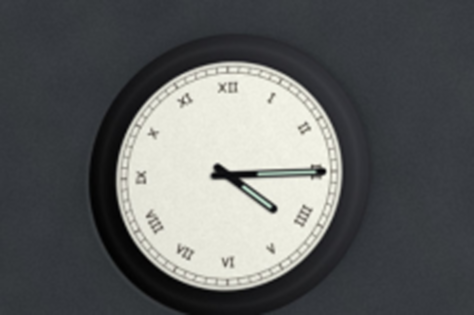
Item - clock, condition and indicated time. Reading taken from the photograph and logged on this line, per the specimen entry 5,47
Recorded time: 4,15
